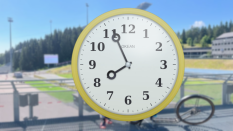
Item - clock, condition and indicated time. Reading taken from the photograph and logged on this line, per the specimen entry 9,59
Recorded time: 7,56
